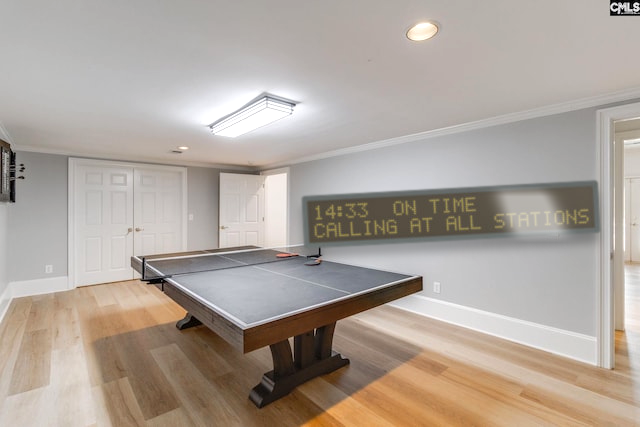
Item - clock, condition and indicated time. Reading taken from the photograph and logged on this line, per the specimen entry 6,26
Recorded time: 14,33
